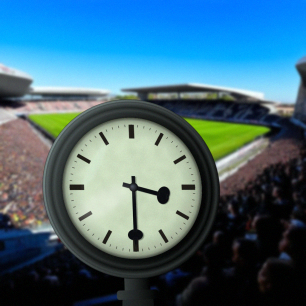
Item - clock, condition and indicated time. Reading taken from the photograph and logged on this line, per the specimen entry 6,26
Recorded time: 3,30
